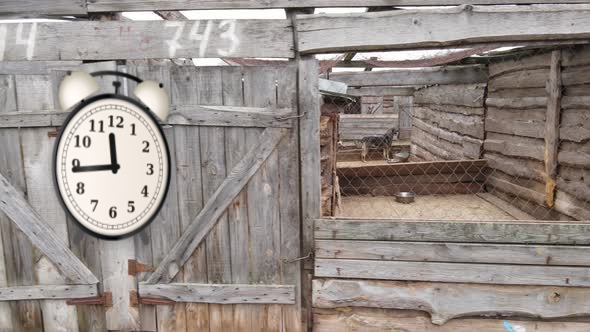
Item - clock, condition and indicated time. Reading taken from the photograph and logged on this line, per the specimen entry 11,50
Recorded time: 11,44
